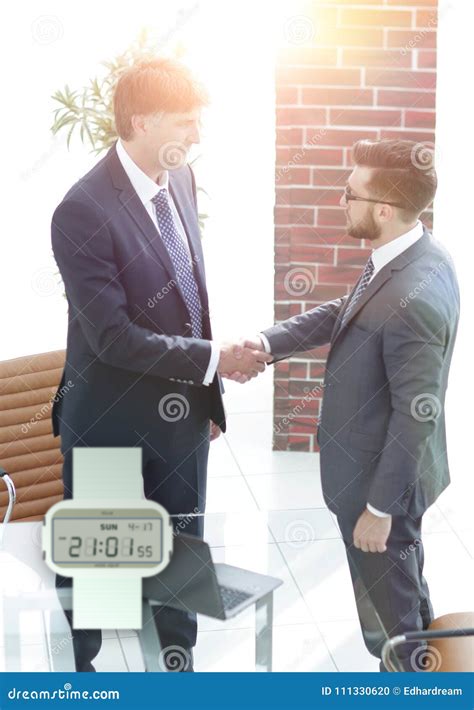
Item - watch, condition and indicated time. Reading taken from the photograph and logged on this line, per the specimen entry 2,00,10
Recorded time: 21,01,55
